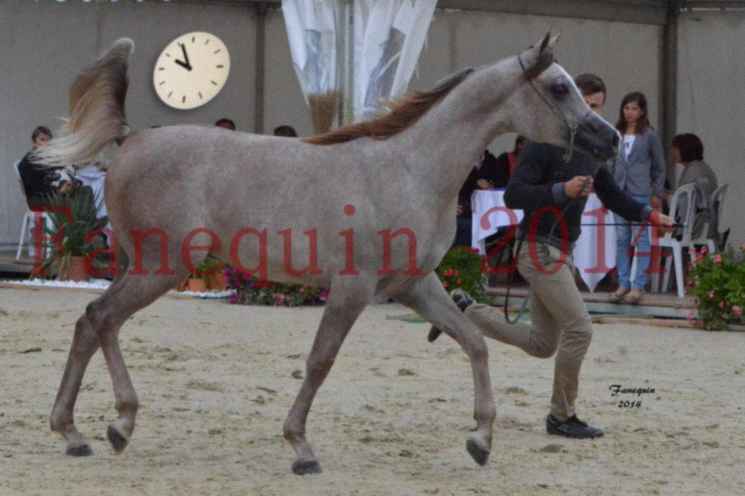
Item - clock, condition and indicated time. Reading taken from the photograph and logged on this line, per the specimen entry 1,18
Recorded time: 9,56
